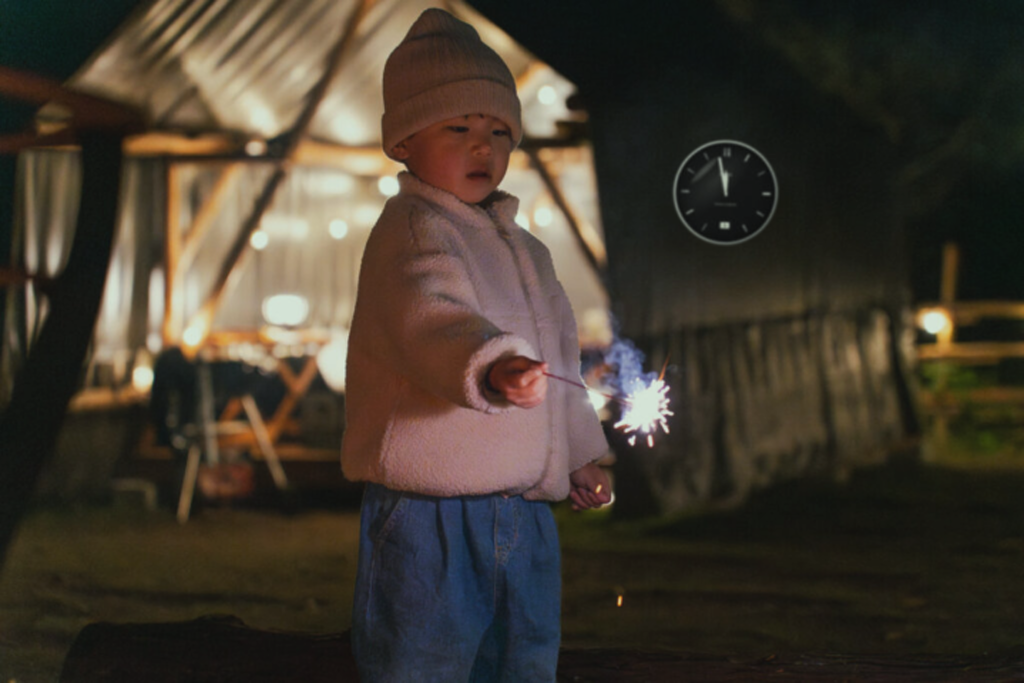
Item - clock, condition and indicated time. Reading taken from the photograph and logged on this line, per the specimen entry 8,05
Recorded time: 11,58
